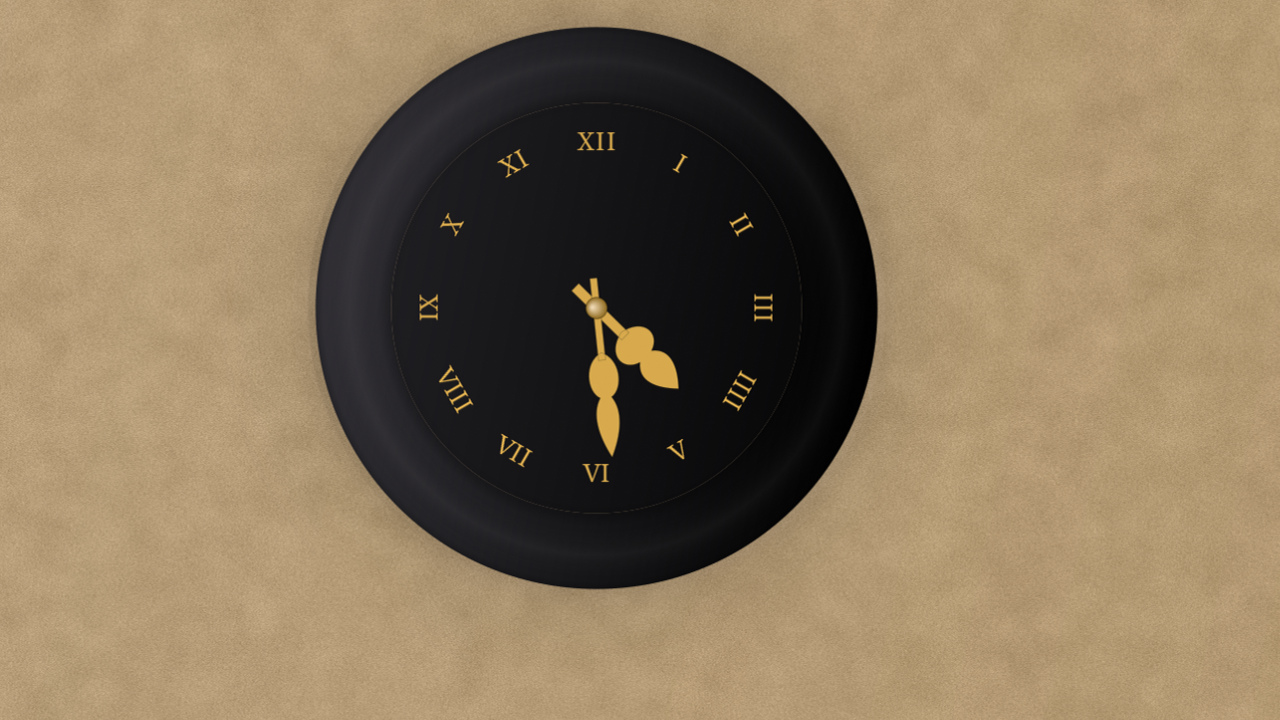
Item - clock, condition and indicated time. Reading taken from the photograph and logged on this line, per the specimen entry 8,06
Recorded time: 4,29
